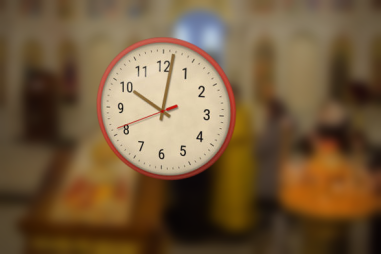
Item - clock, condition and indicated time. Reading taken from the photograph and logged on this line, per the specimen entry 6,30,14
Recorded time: 10,01,41
